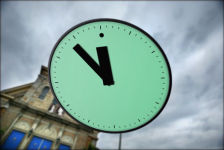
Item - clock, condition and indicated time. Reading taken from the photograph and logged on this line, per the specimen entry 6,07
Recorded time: 11,54
